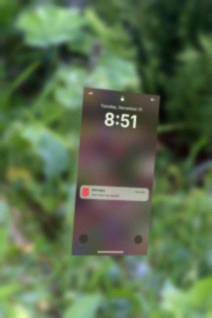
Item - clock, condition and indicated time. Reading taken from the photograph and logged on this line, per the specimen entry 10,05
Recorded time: 8,51
